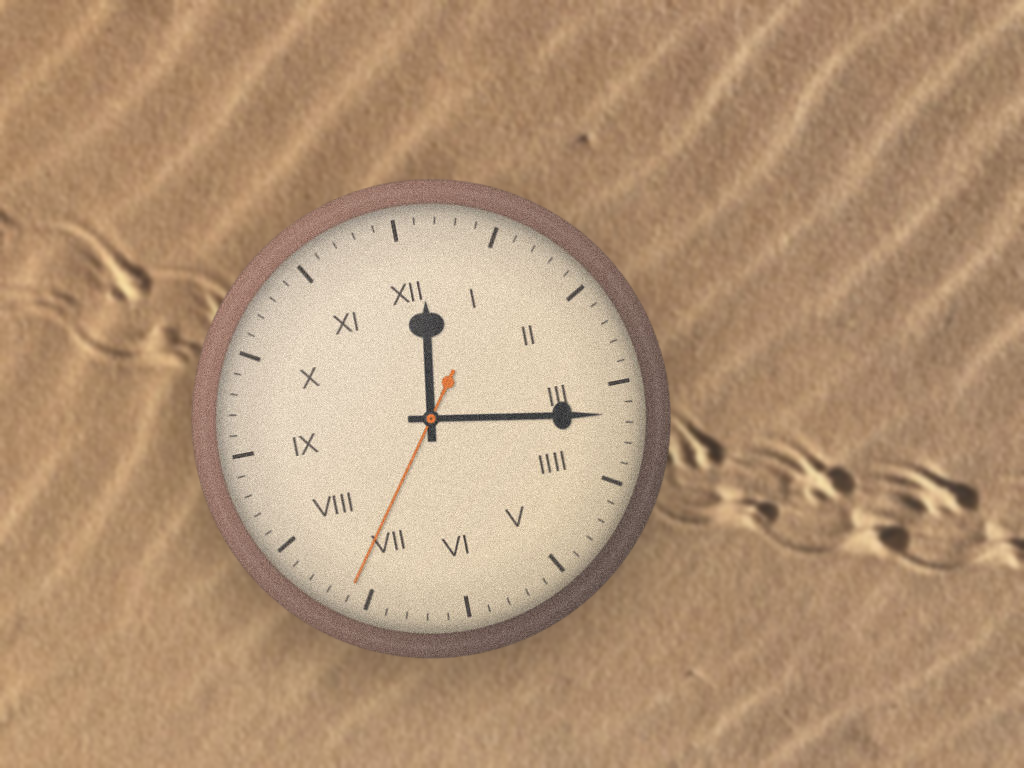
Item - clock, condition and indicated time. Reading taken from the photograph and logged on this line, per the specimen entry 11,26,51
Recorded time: 12,16,36
